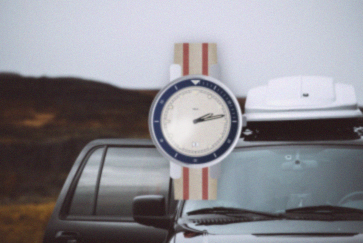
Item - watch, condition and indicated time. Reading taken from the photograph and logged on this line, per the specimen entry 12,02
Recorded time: 2,13
